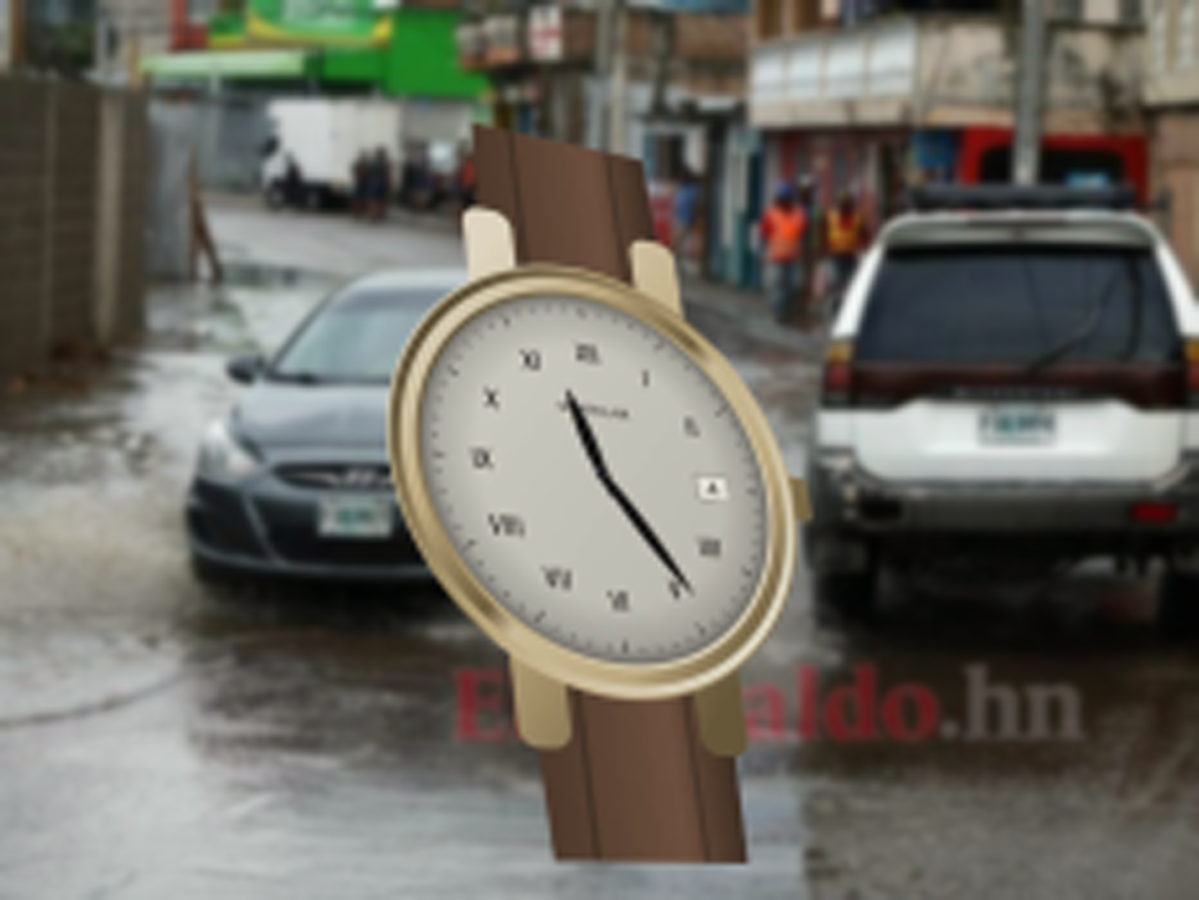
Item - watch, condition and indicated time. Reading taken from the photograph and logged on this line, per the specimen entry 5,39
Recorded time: 11,24
